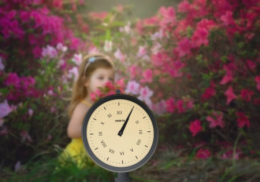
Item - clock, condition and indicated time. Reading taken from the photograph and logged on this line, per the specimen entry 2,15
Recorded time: 1,05
